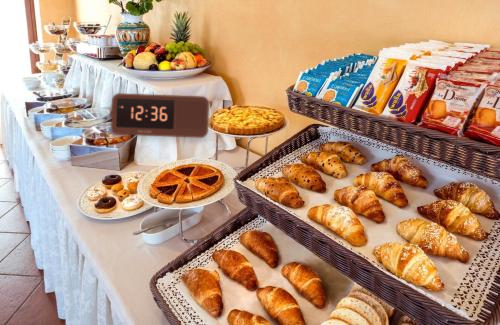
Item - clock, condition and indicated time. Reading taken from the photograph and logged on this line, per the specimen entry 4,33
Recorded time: 12,36
